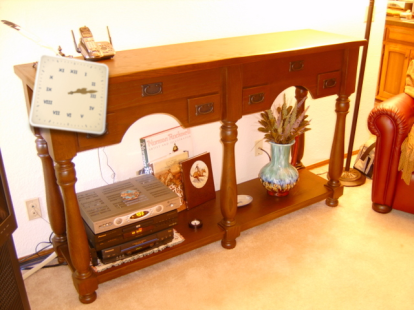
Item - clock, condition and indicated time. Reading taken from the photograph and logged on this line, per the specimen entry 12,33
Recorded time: 2,13
